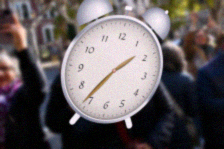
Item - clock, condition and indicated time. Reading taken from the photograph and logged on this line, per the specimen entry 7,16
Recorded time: 1,36
